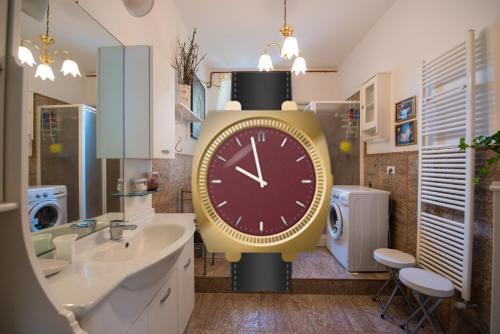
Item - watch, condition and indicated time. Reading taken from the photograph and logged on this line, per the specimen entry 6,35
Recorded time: 9,58
